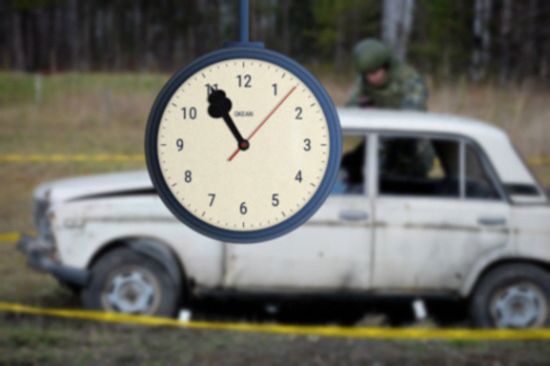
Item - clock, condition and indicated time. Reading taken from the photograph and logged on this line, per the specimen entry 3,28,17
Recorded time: 10,55,07
